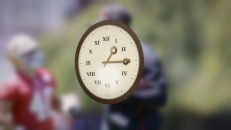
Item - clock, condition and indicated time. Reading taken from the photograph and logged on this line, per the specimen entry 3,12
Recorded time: 1,15
